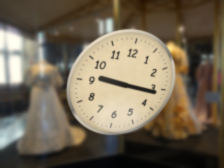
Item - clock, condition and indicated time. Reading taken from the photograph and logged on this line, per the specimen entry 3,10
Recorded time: 9,16
